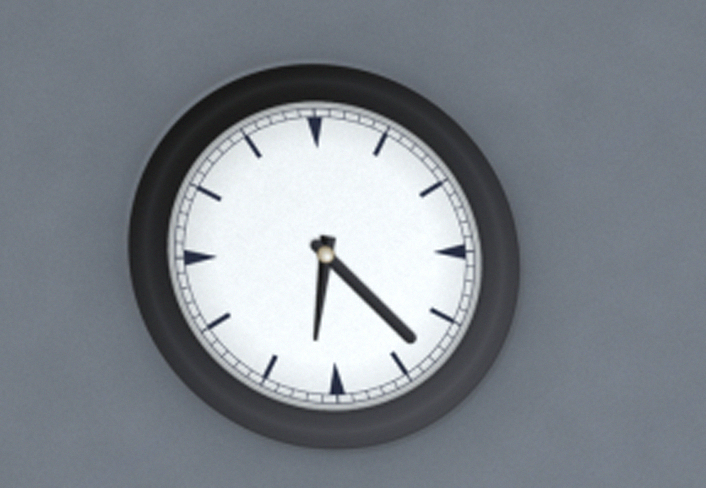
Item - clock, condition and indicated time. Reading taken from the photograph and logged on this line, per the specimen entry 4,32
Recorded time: 6,23
